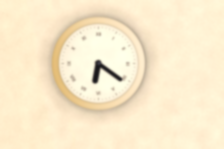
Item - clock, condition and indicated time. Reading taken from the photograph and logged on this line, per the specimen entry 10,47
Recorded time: 6,21
